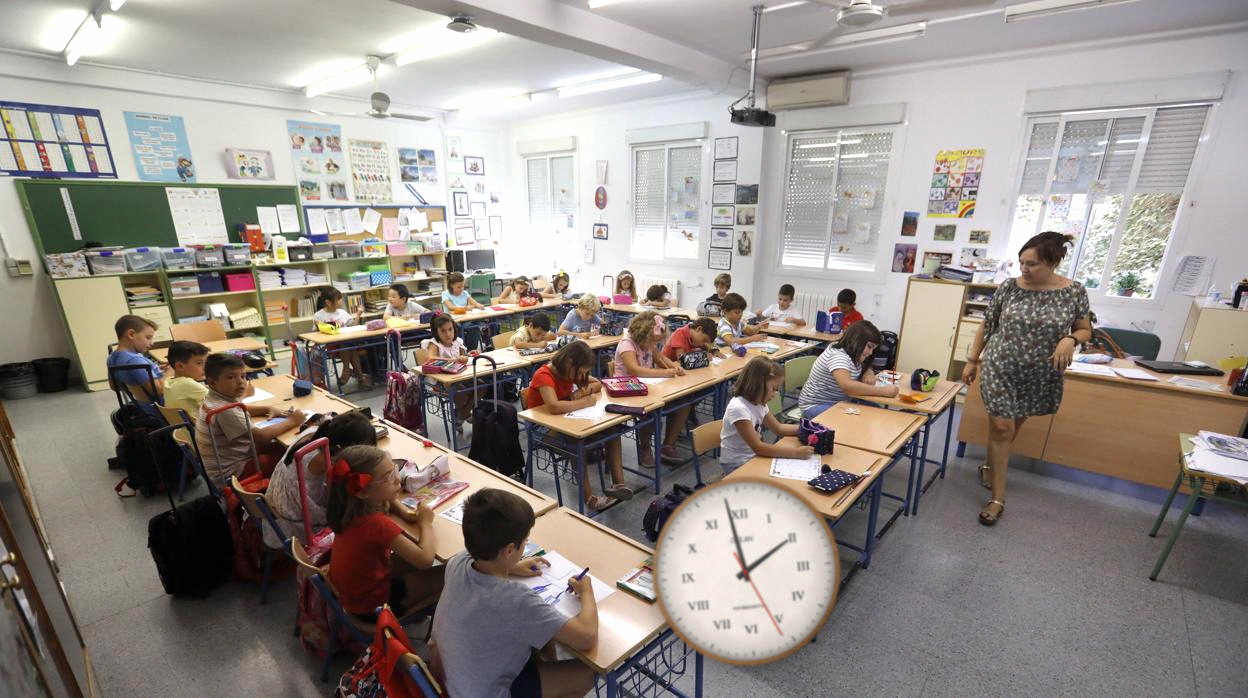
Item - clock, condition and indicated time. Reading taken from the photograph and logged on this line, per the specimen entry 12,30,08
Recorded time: 1,58,26
